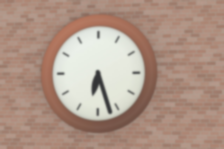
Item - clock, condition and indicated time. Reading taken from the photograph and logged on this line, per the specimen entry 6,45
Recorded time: 6,27
